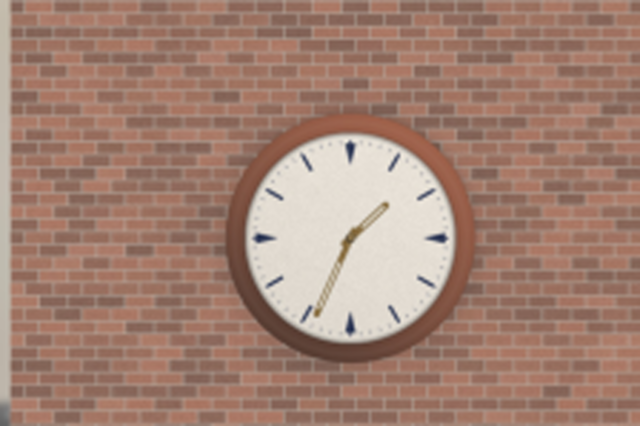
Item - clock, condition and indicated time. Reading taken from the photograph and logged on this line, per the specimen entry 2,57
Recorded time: 1,34
